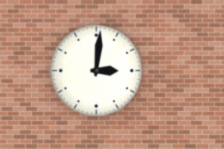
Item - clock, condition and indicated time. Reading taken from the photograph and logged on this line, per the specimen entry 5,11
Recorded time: 3,01
